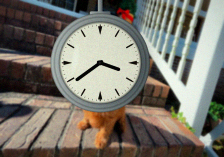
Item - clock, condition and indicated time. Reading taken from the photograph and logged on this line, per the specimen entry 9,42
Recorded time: 3,39
